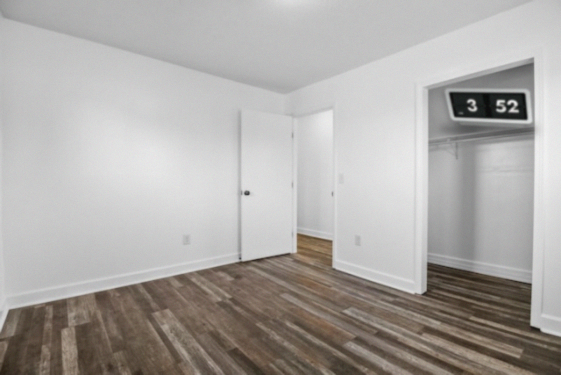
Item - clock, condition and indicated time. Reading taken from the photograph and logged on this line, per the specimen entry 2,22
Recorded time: 3,52
